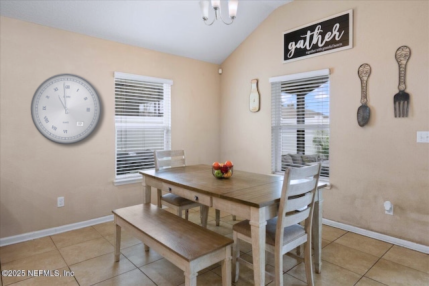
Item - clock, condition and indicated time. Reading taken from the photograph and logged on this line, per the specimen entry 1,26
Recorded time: 10,59
